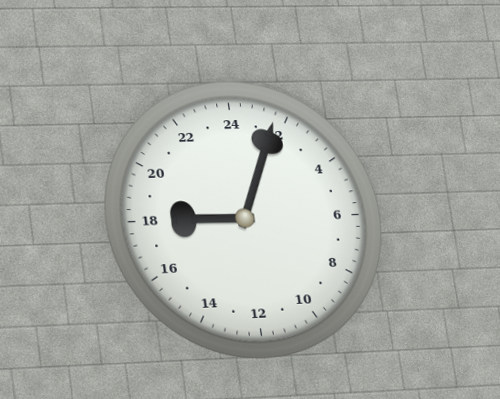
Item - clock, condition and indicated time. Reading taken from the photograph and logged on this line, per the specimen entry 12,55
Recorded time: 18,04
